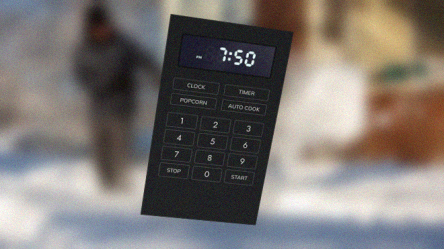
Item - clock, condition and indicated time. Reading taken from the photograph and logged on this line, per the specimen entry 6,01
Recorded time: 7,50
